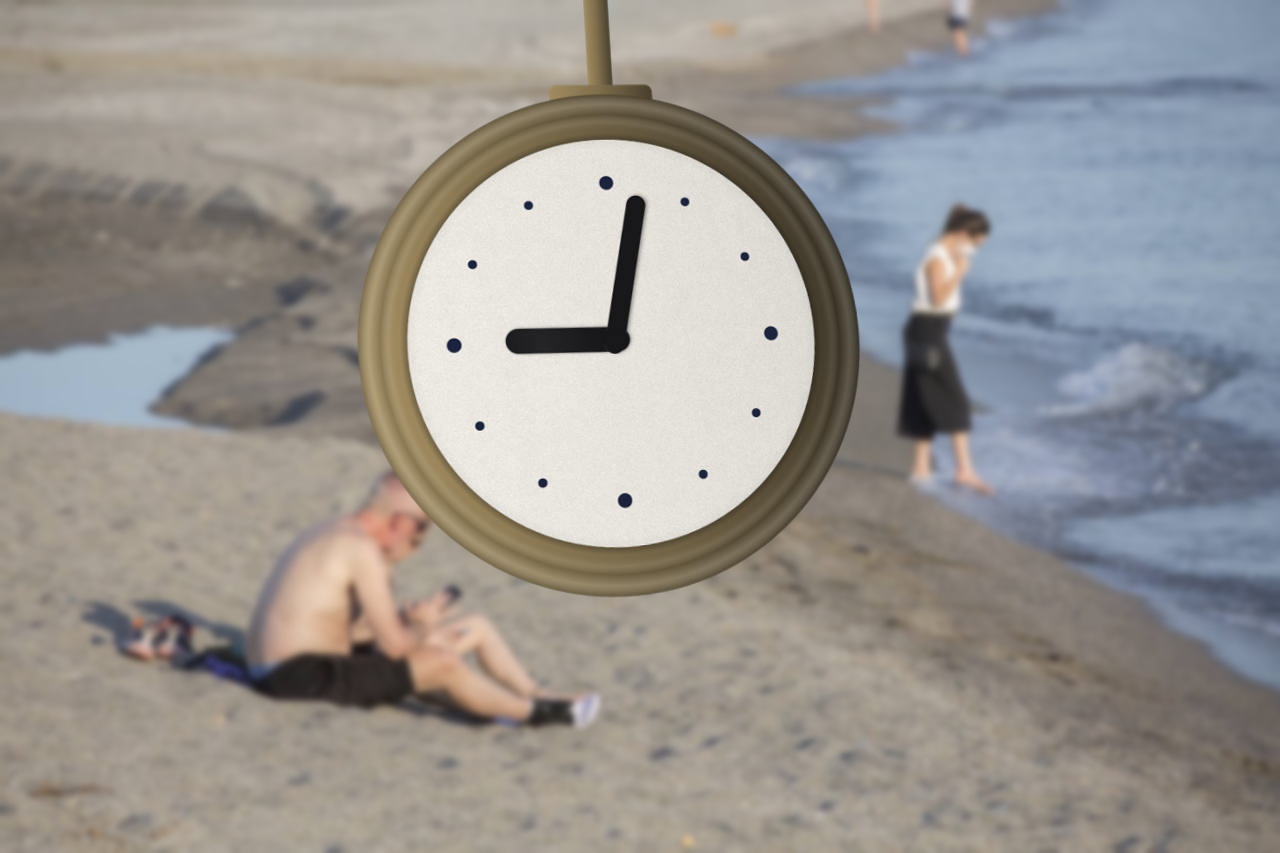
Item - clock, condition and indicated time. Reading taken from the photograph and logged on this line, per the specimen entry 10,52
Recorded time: 9,02
